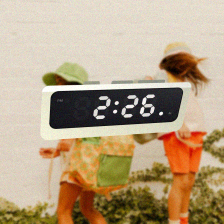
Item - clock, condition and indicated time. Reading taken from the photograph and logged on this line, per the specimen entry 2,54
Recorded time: 2,26
